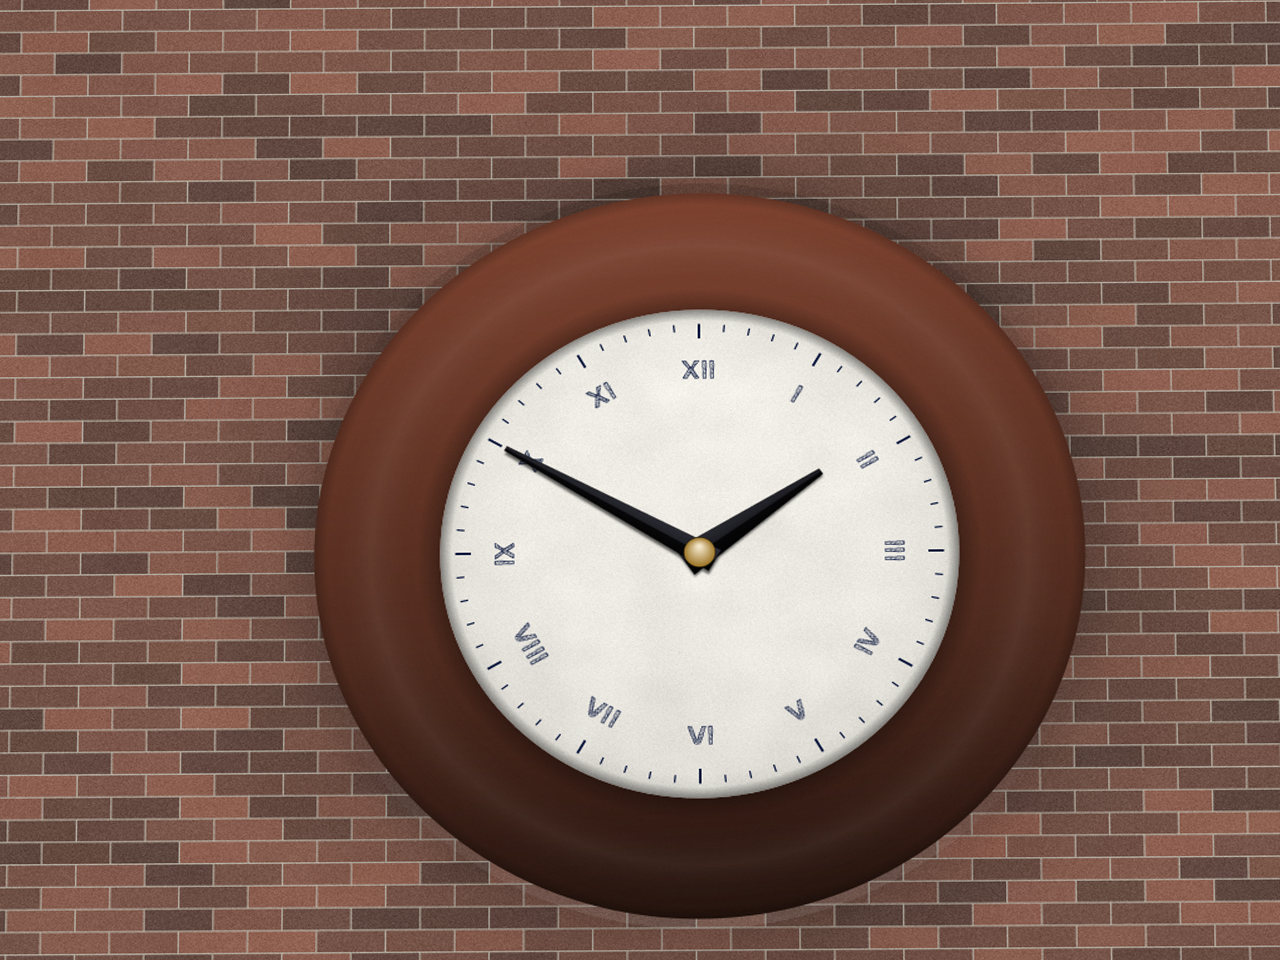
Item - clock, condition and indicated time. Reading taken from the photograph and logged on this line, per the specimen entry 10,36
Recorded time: 1,50
